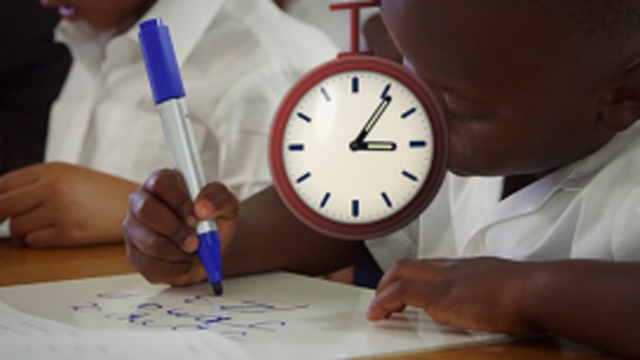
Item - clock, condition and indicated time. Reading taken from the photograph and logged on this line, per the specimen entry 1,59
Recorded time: 3,06
